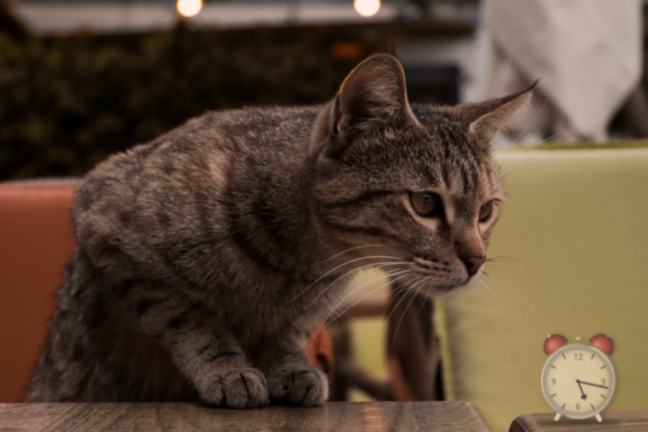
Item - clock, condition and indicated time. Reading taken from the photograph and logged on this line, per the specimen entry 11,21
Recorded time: 5,17
